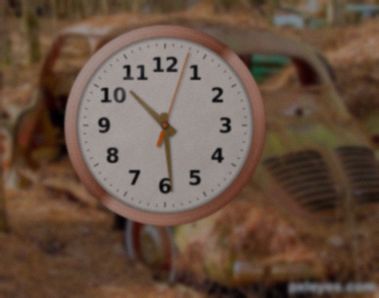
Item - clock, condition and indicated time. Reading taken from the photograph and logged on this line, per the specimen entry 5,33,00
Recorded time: 10,29,03
